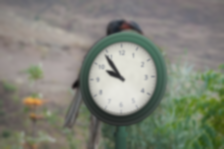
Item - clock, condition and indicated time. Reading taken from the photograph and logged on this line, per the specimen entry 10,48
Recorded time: 9,54
